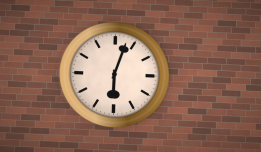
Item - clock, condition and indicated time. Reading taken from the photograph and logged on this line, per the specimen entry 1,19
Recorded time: 6,03
